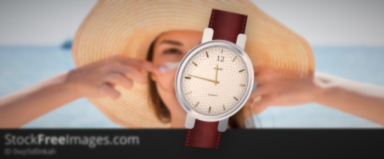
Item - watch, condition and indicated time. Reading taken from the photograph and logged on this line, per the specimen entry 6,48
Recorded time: 11,46
